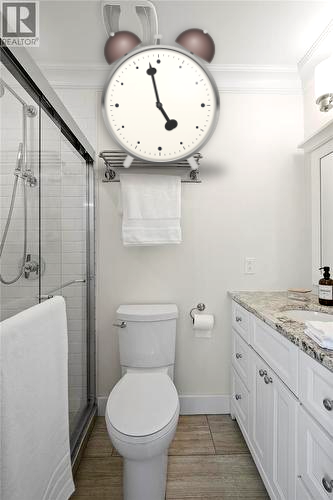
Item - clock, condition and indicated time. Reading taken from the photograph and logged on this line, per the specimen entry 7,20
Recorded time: 4,58
